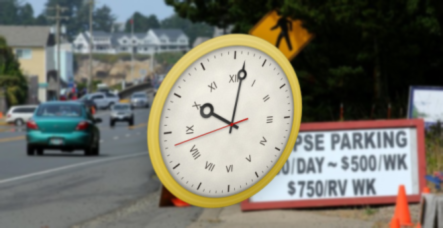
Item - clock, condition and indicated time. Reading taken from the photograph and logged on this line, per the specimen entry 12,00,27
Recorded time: 10,01,43
